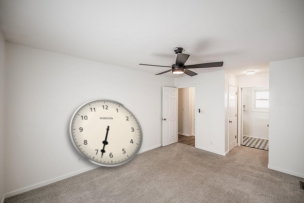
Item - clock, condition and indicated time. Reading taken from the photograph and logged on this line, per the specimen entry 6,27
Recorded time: 6,33
